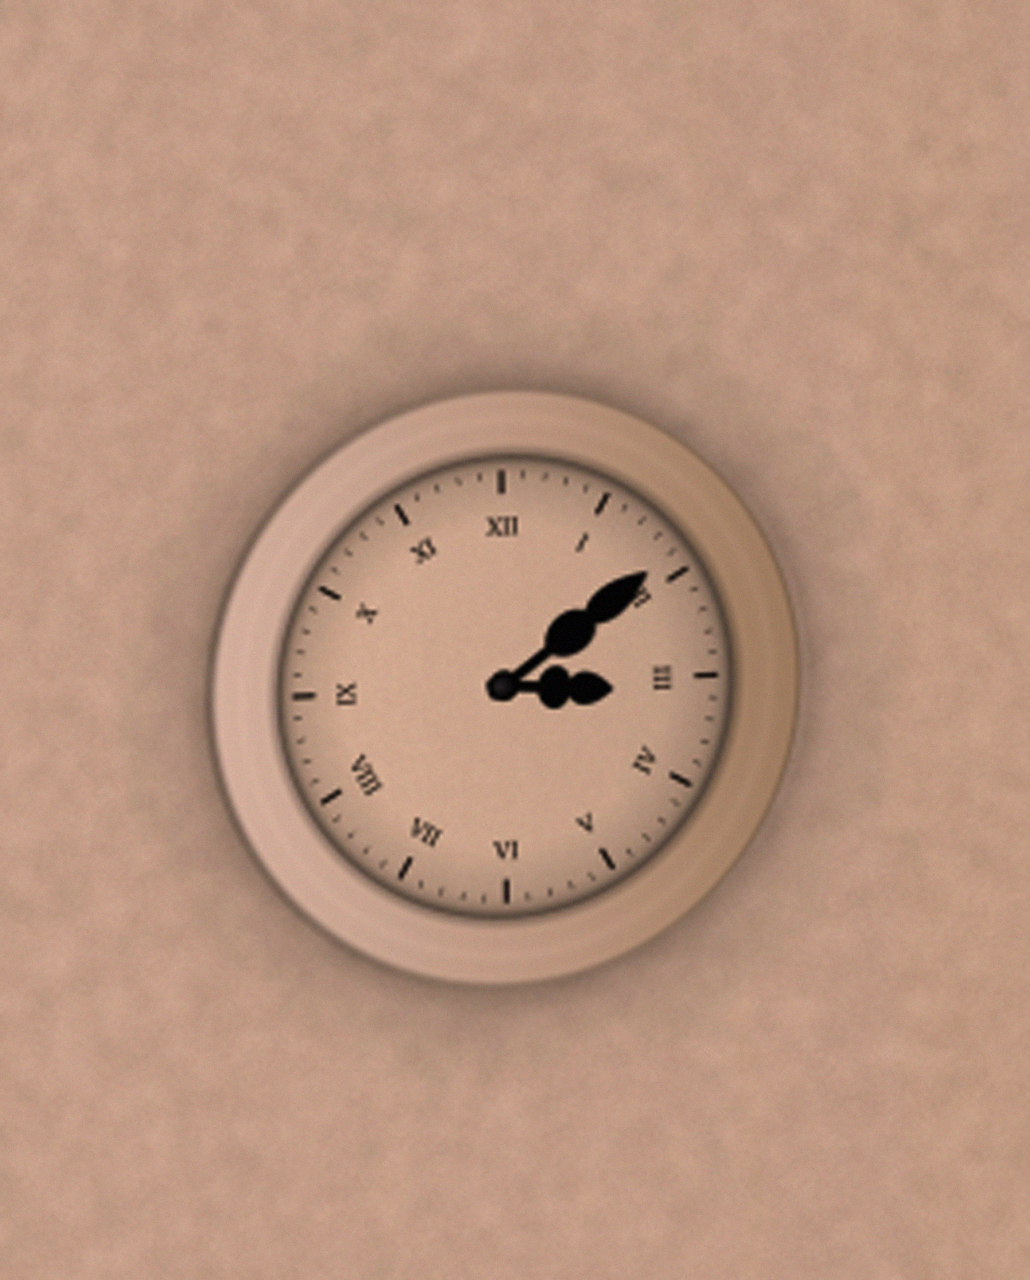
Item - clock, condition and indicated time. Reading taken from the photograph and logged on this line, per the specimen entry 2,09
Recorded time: 3,09
